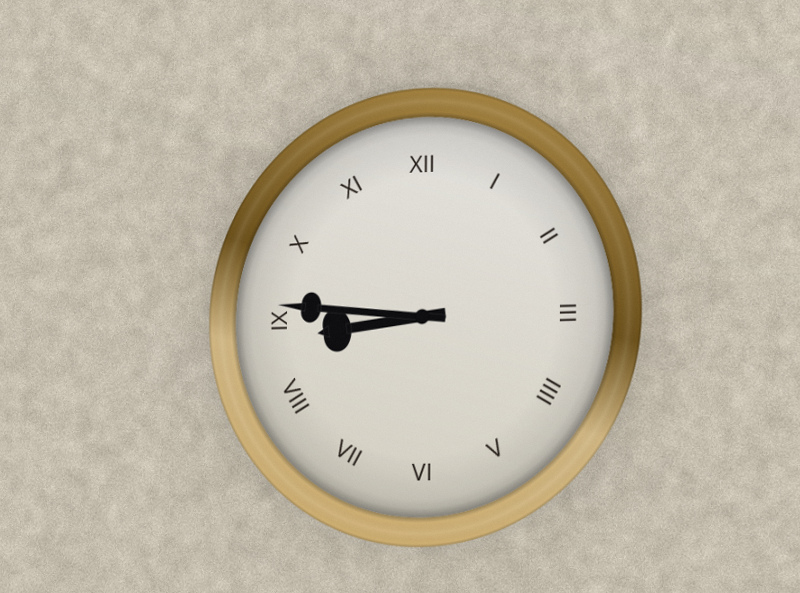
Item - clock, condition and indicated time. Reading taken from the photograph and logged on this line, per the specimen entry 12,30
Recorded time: 8,46
